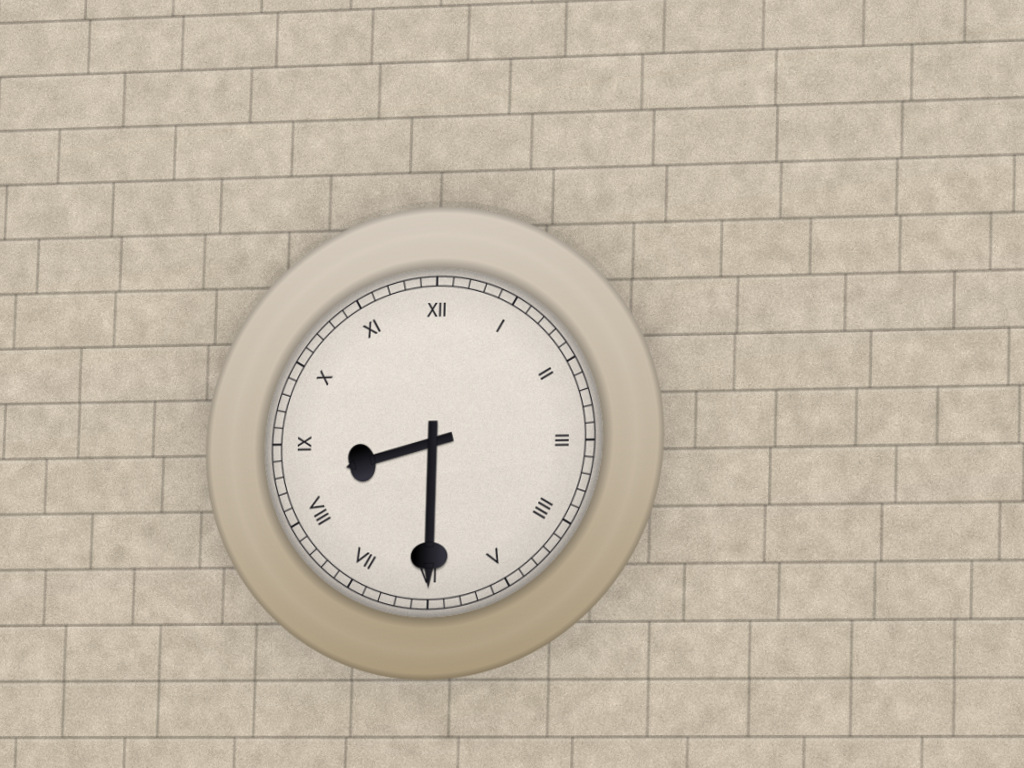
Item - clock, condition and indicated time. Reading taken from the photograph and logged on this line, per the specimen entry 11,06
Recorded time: 8,30
